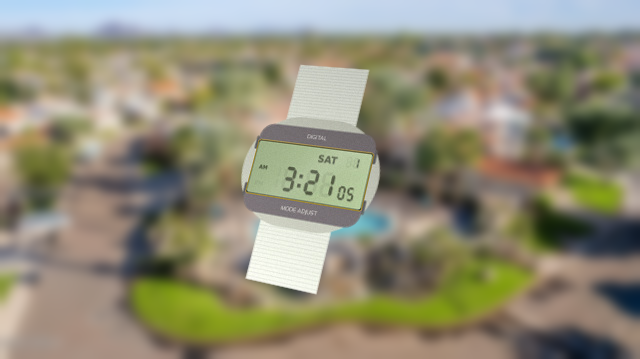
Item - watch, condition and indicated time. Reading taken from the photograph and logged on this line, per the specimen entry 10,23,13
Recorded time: 3,21,05
